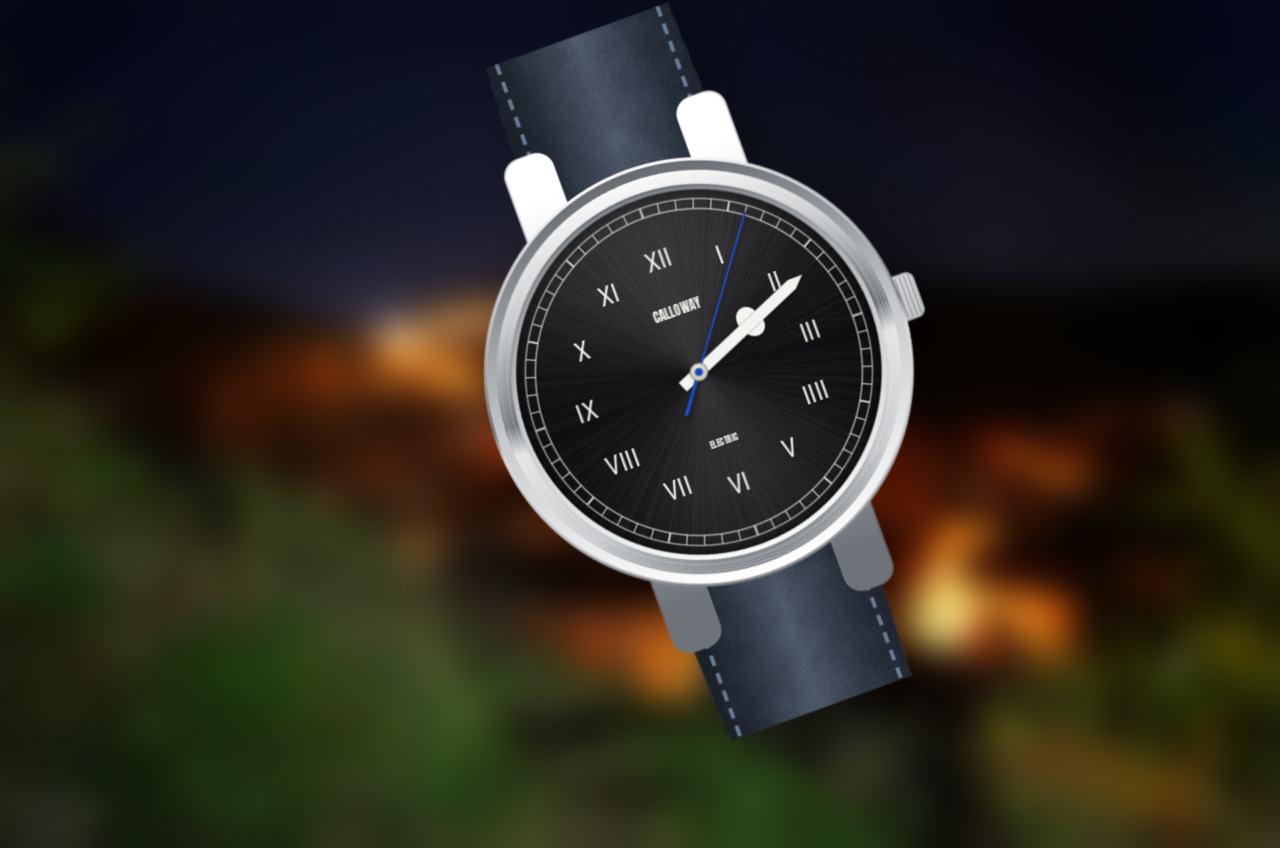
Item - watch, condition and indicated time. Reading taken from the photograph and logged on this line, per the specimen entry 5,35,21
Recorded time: 2,11,06
